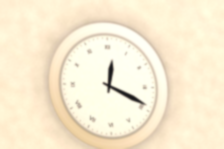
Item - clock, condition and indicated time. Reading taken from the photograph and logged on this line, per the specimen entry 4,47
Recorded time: 12,19
